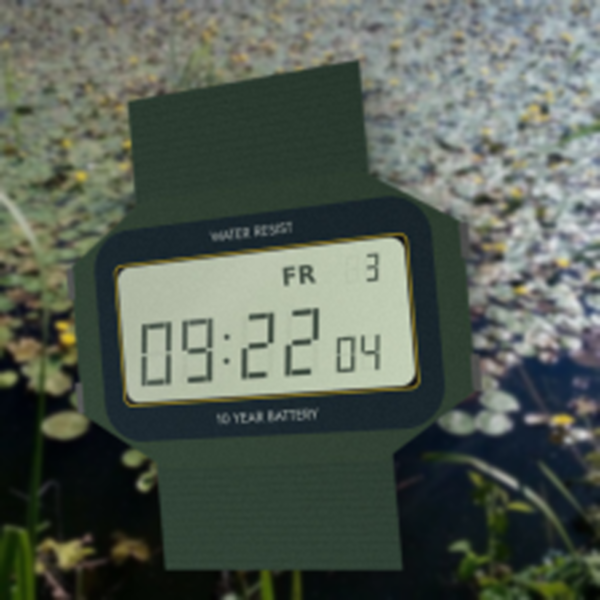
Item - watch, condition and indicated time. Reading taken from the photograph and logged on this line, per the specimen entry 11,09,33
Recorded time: 9,22,04
